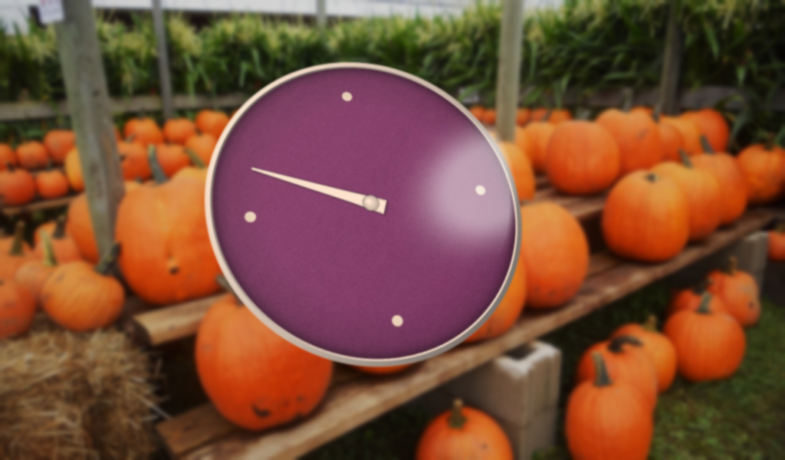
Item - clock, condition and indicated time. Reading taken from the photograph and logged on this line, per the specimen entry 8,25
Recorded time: 9,49
